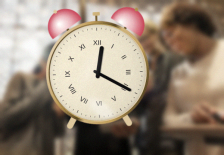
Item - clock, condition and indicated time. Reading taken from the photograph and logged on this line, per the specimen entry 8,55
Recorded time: 12,20
